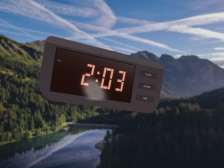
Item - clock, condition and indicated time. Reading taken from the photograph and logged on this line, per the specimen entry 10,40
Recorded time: 2,03
